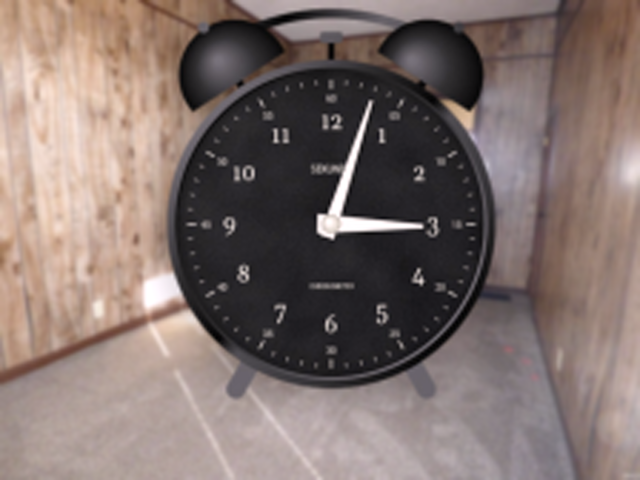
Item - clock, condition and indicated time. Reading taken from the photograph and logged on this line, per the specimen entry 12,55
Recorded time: 3,03
